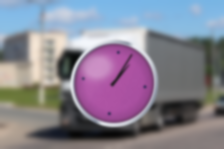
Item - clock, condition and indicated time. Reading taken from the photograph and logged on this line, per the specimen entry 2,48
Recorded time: 1,04
